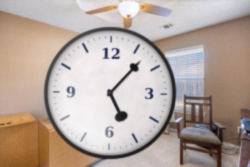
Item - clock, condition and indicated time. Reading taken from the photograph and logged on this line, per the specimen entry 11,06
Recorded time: 5,07
